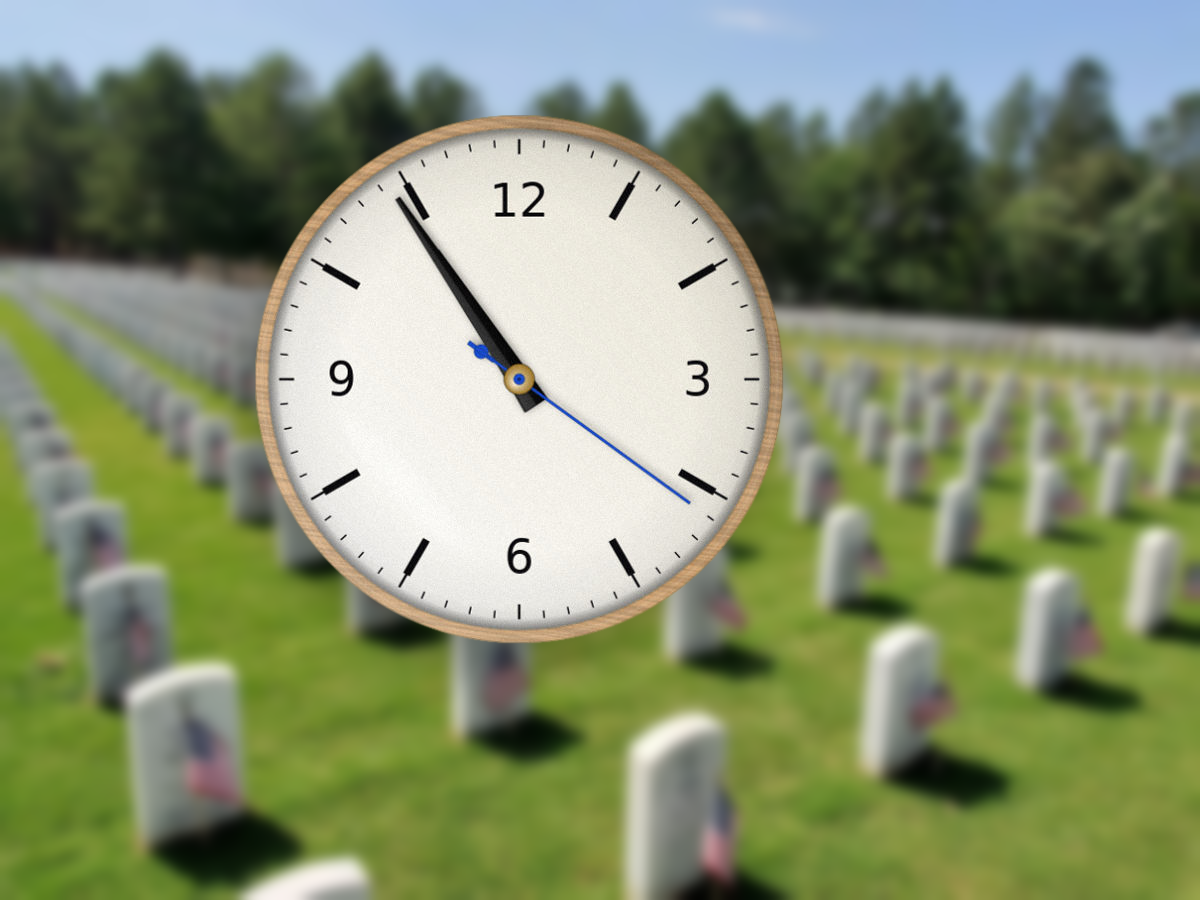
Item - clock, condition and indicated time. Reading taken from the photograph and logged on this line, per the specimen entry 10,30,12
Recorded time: 10,54,21
